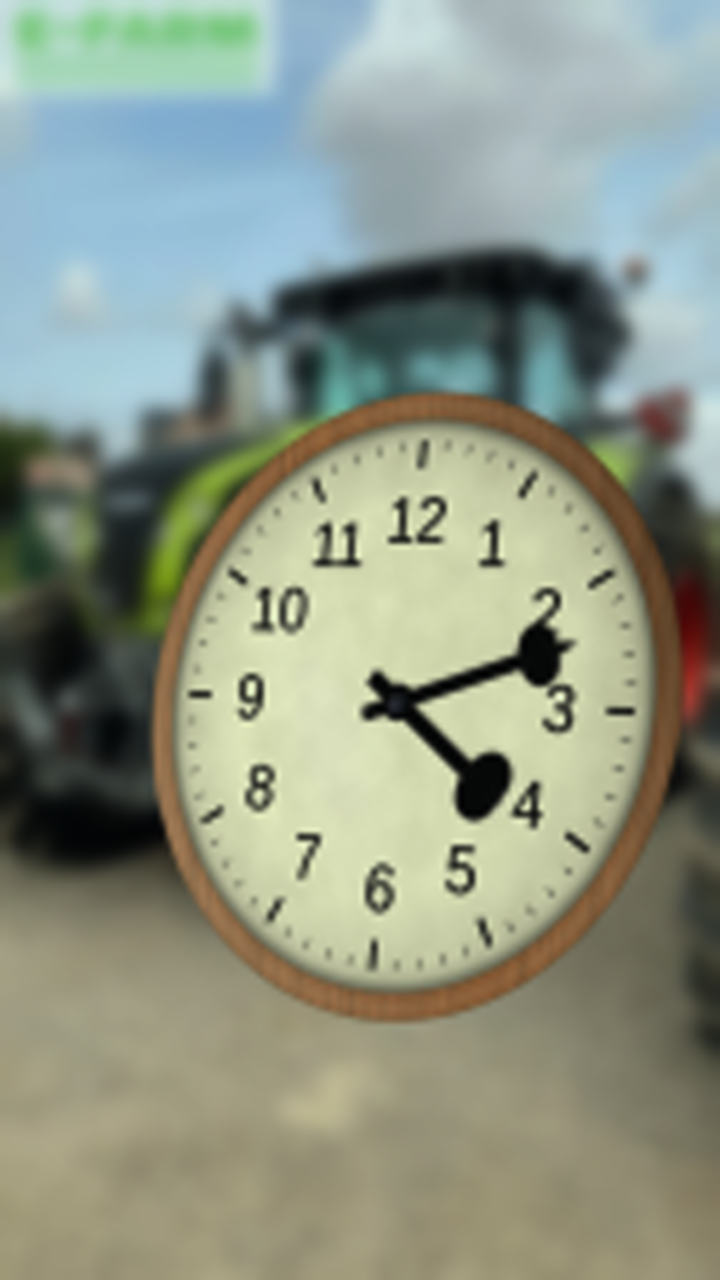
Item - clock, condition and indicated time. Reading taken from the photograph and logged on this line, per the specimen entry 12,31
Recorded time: 4,12
